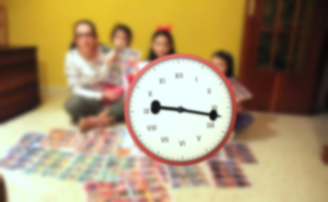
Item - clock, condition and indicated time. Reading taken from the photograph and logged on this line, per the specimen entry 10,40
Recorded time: 9,17
